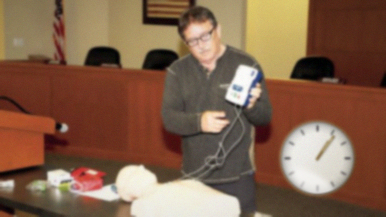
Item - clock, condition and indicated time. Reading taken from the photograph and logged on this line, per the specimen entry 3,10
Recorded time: 1,06
